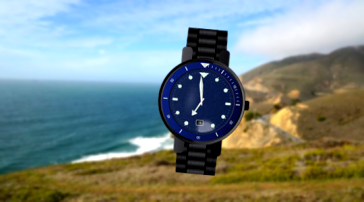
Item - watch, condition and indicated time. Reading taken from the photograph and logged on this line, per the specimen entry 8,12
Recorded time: 6,59
